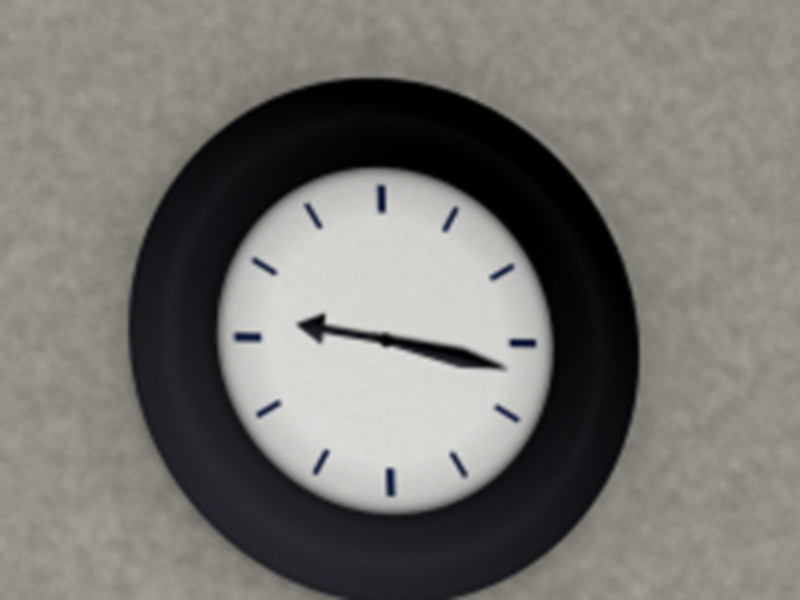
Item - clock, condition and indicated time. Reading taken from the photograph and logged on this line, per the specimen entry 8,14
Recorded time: 9,17
